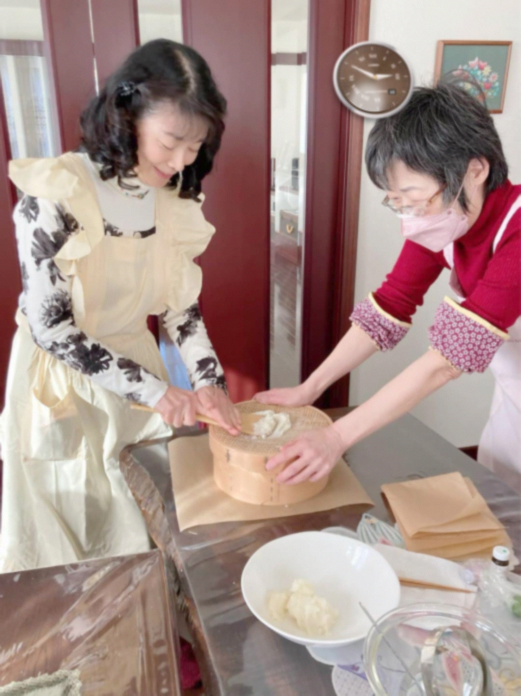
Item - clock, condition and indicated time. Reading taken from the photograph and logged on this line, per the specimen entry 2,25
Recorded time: 2,50
